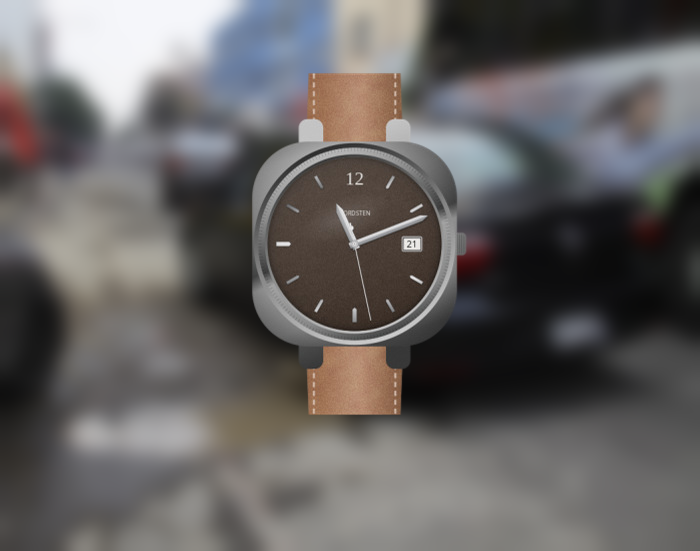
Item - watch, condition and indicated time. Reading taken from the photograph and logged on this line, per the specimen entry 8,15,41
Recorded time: 11,11,28
